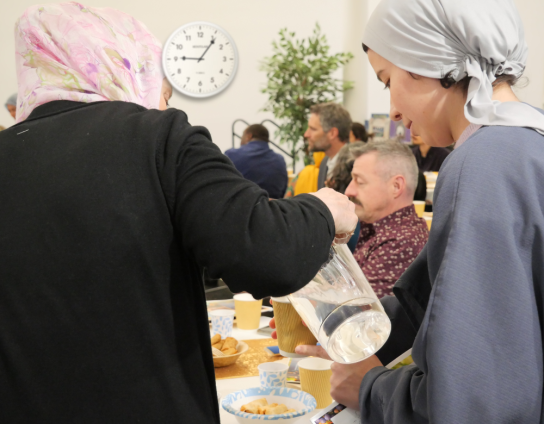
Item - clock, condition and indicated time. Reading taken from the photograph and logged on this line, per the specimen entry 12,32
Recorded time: 9,06
